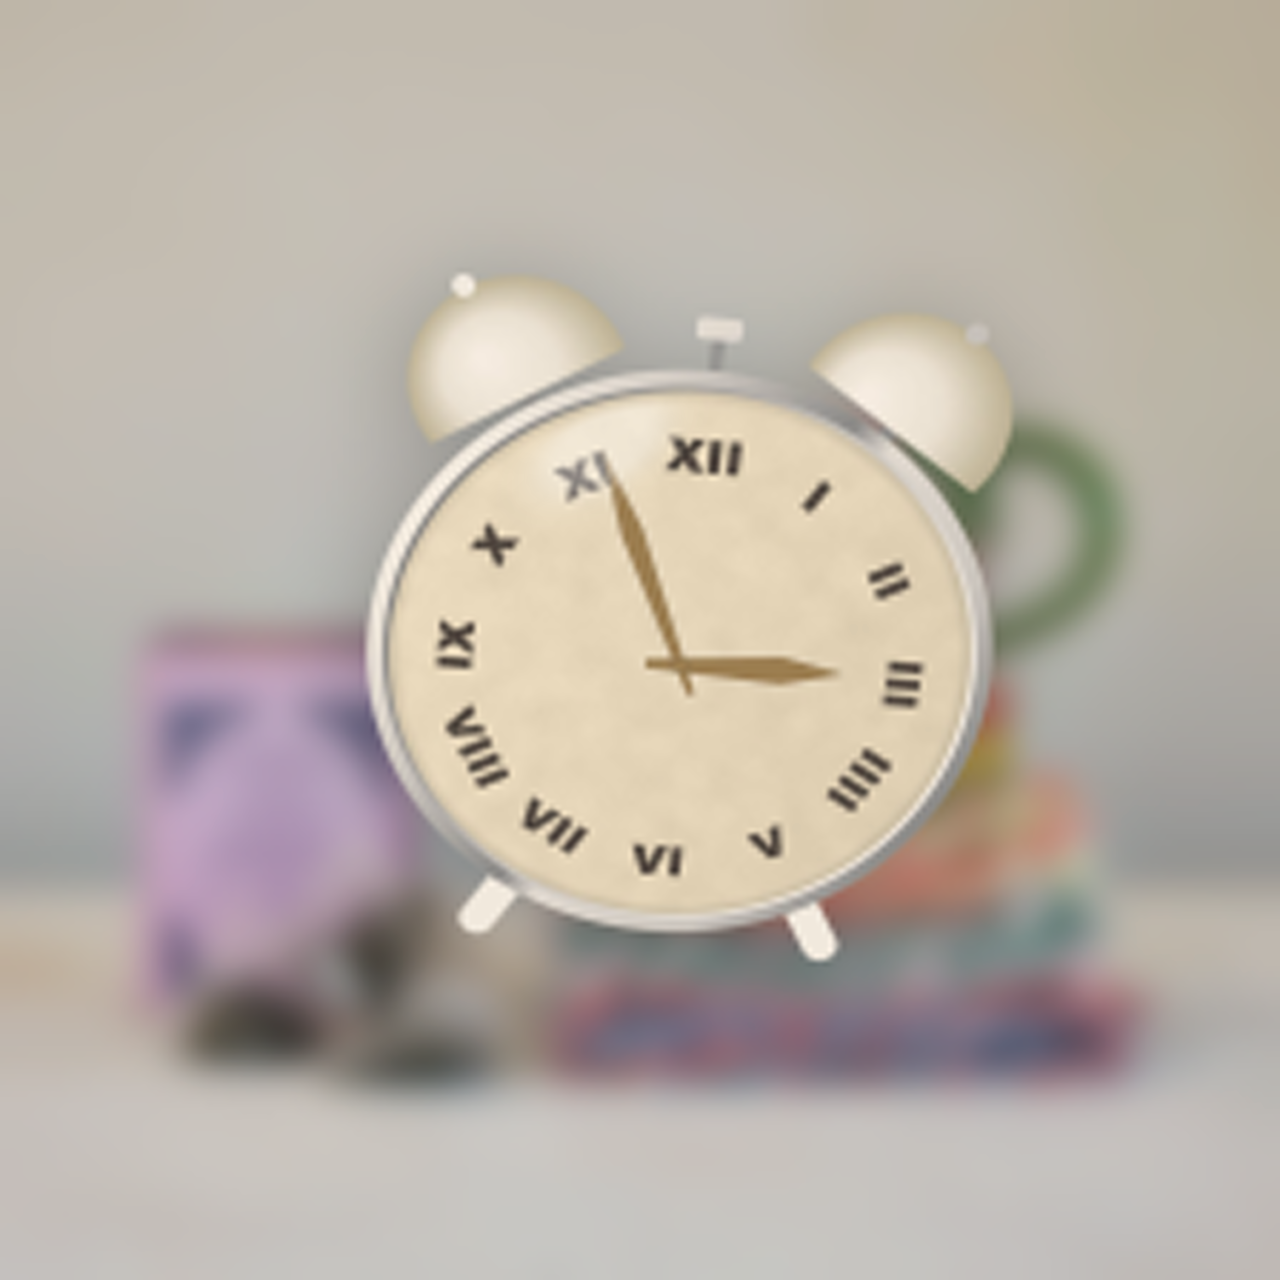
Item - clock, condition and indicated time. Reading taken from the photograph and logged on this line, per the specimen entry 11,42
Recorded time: 2,56
